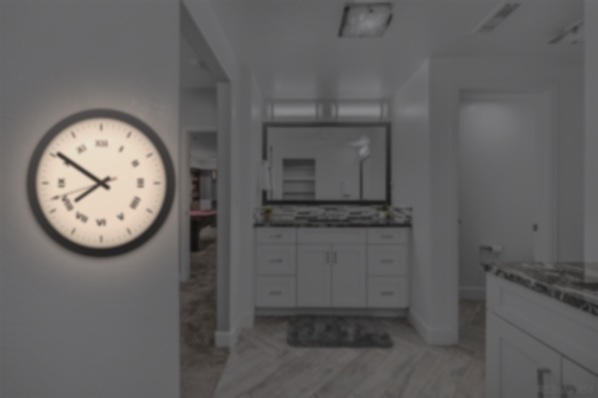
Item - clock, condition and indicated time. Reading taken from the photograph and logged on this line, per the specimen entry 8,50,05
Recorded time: 7,50,42
